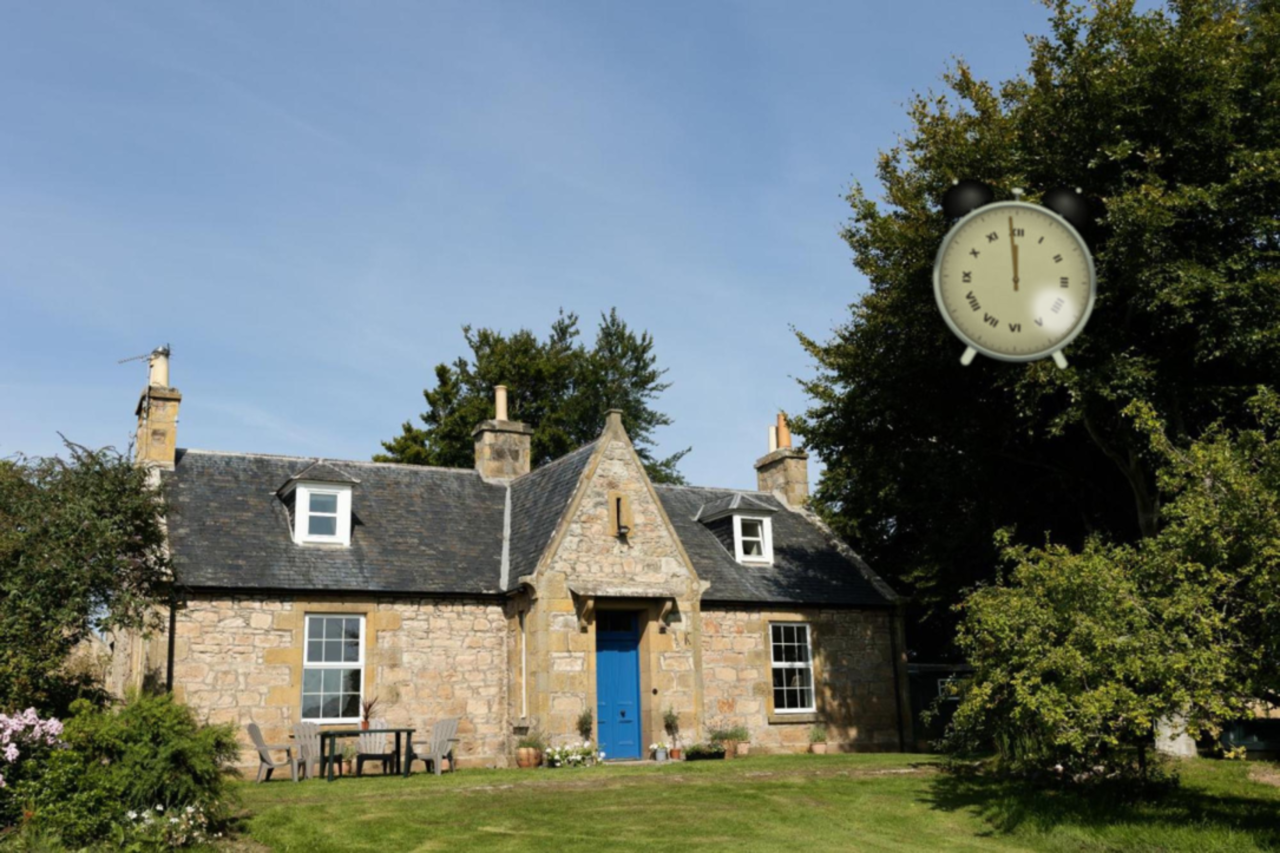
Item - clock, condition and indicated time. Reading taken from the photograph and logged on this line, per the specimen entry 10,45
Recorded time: 11,59
